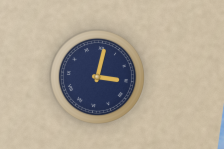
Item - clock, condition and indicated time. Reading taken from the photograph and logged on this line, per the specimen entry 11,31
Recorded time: 3,01
